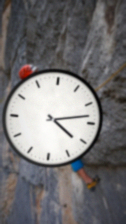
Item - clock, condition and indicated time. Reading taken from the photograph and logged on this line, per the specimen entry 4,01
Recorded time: 4,13
